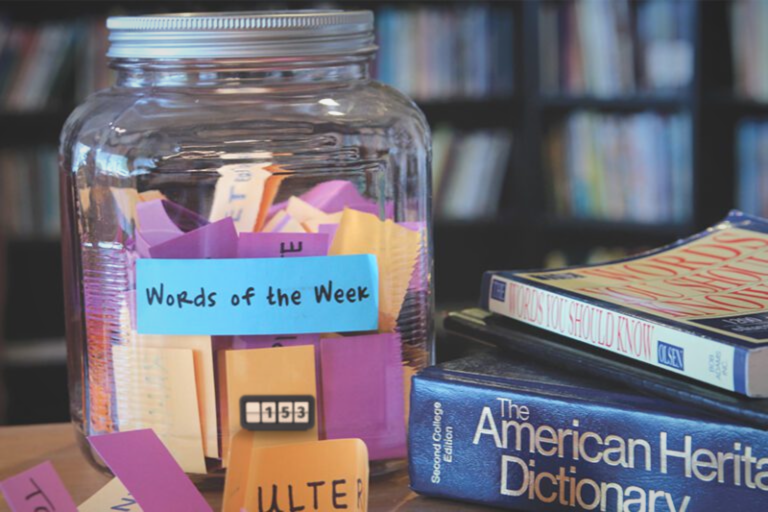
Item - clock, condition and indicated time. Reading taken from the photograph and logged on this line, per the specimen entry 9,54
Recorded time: 1,53
